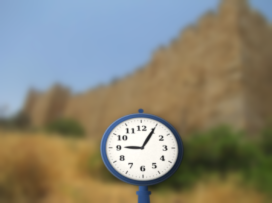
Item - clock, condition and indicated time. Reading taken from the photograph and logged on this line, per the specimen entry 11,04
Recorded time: 9,05
